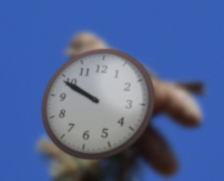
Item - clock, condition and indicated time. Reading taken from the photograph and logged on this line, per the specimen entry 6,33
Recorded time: 9,49
